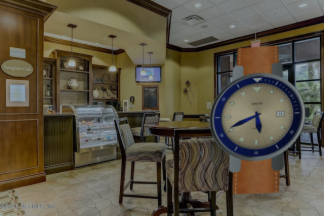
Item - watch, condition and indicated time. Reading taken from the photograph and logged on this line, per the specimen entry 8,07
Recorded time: 5,41
